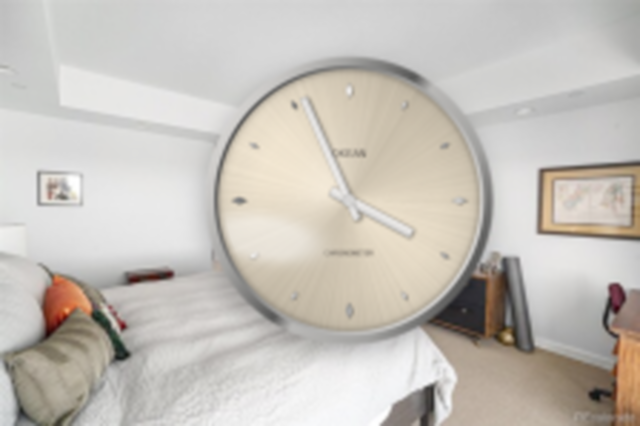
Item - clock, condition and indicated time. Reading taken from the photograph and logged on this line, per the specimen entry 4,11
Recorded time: 3,56
